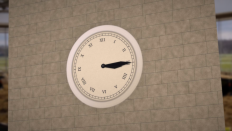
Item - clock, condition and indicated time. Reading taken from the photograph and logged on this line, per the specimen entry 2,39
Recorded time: 3,15
